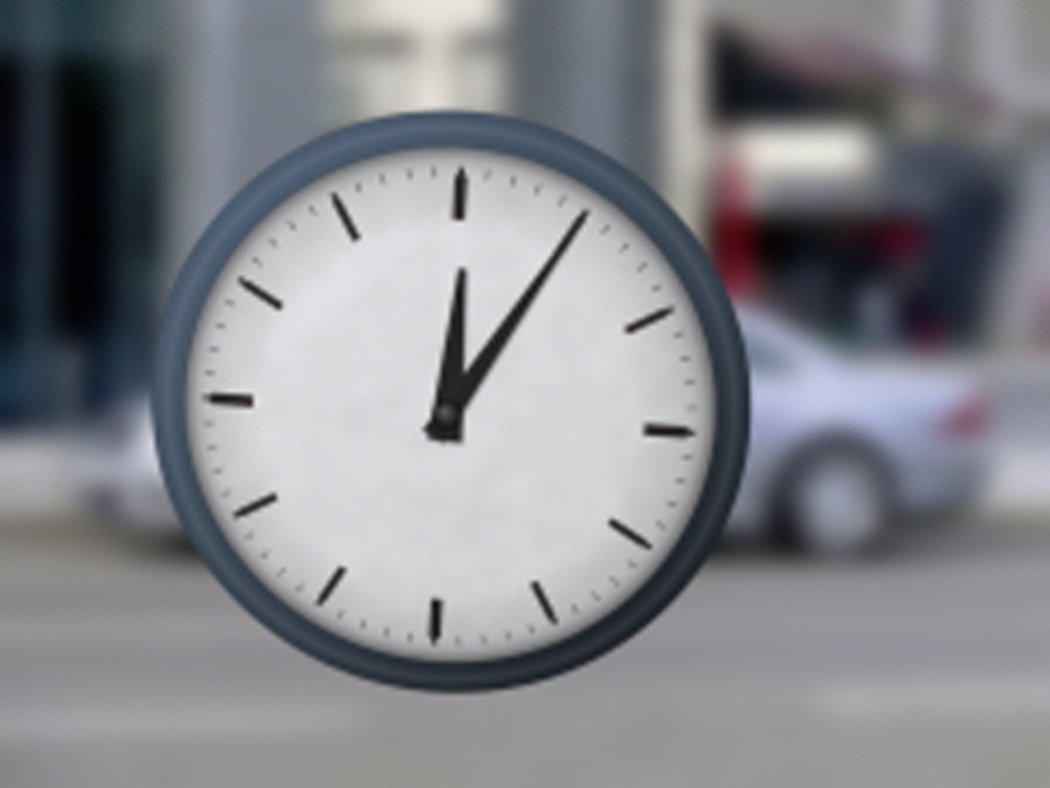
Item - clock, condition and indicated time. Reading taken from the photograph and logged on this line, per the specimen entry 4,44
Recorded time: 12,05
